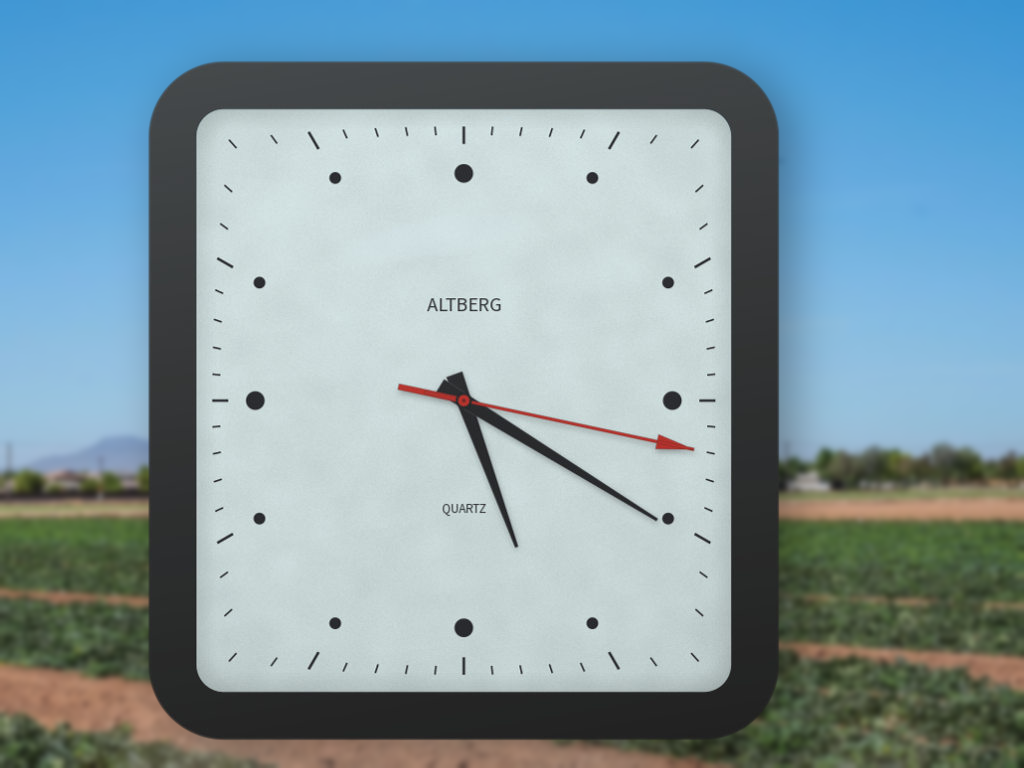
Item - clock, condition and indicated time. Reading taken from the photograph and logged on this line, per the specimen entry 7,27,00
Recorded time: 5,20,17
